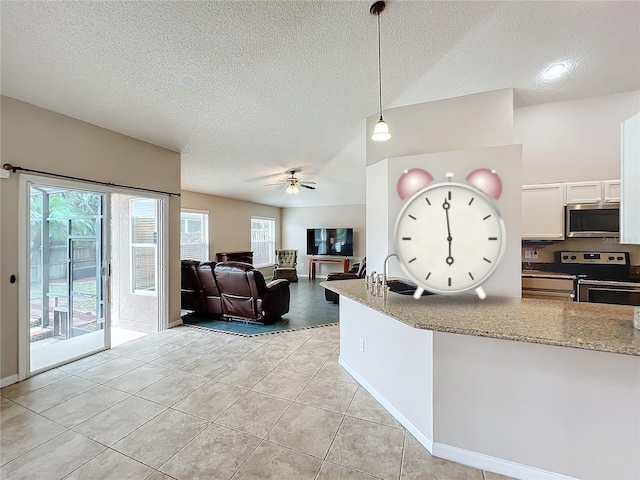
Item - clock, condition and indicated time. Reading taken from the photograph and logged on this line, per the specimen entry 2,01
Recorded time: 5,59
